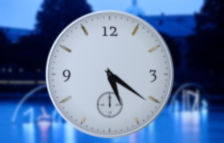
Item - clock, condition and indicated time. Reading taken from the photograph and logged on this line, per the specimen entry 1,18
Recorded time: 5,21
